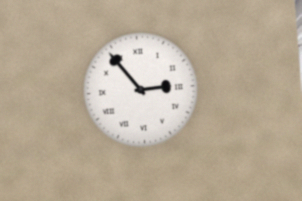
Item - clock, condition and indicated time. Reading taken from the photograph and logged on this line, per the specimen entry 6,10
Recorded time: 2,54
